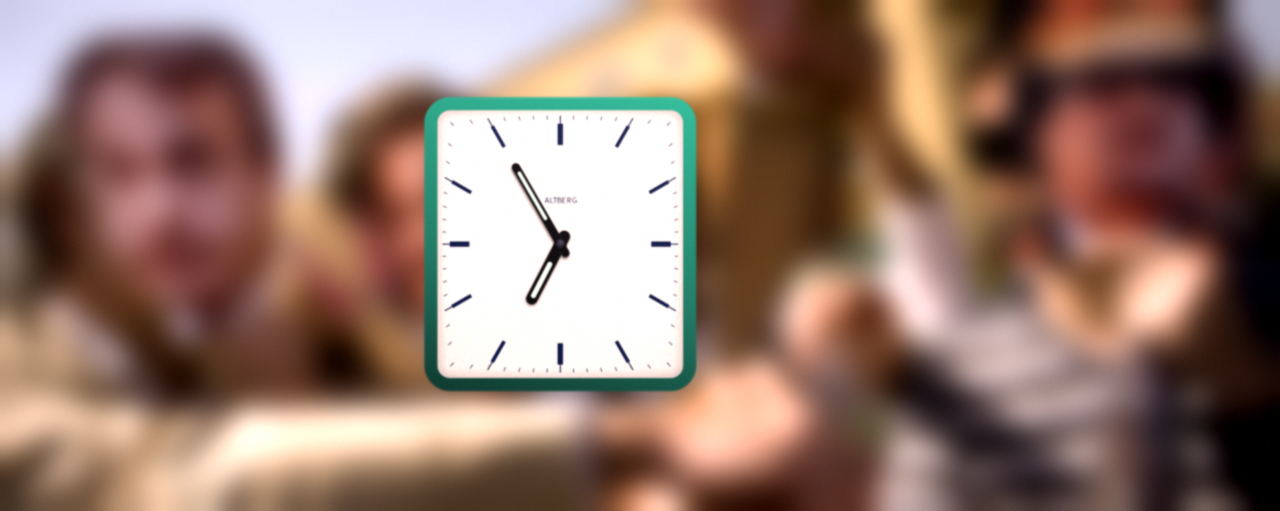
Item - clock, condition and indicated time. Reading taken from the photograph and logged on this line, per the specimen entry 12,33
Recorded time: 6,55
